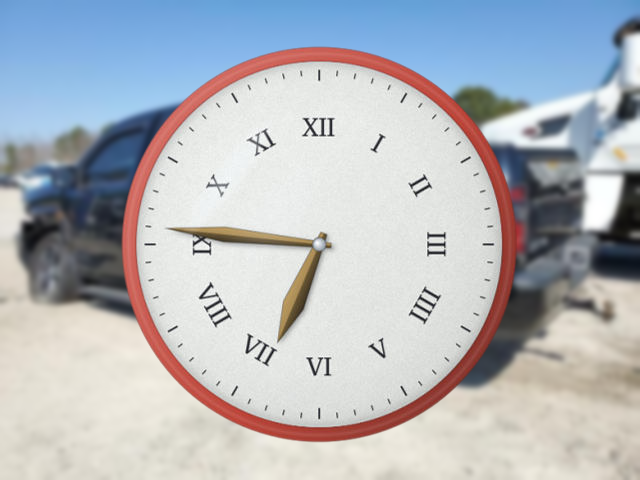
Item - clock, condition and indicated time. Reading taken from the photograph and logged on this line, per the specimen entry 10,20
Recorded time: 6,46
